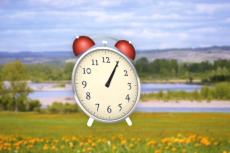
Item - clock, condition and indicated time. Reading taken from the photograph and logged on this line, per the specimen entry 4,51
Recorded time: 1,05
